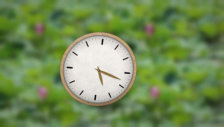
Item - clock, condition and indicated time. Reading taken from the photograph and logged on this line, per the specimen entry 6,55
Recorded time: 5,18
